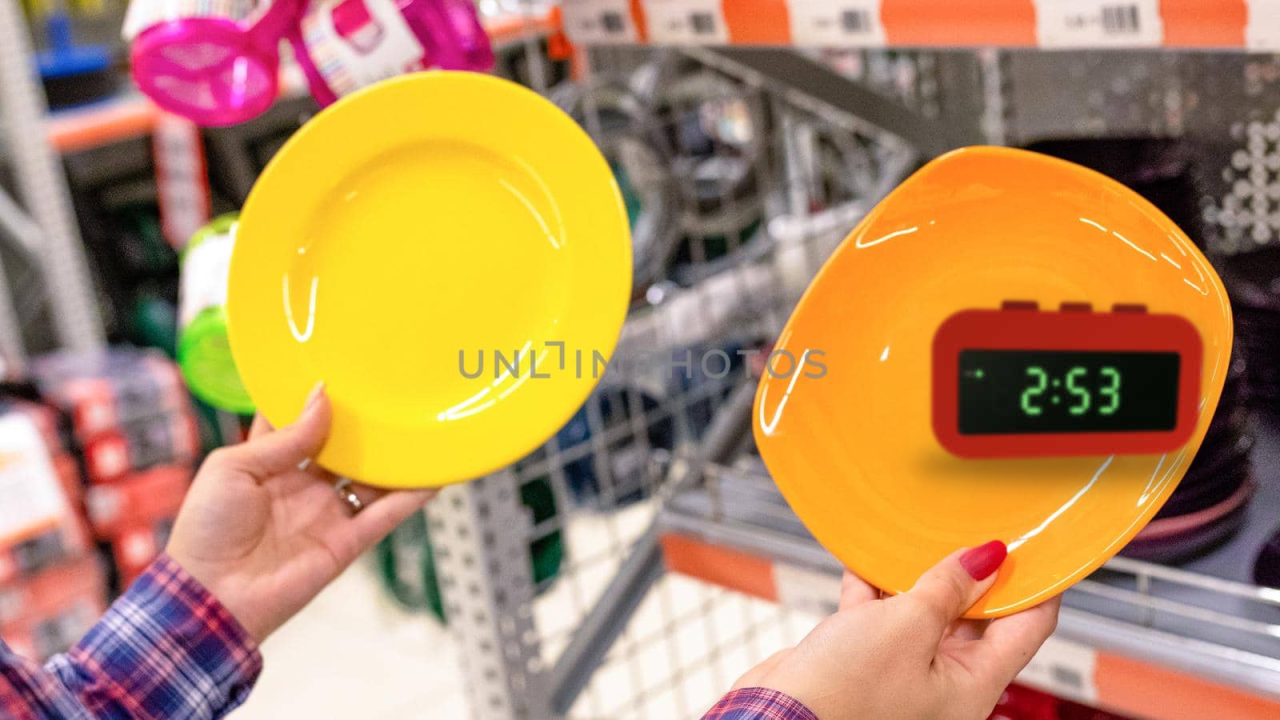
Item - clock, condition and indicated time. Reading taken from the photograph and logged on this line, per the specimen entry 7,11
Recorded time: 2,53
